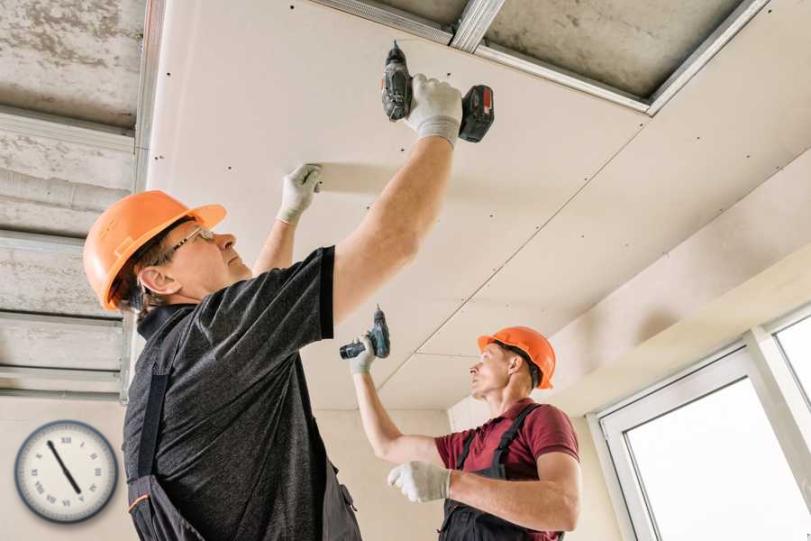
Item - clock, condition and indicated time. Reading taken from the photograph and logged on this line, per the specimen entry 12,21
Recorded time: 4,55
